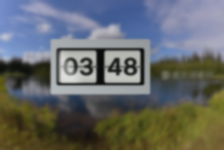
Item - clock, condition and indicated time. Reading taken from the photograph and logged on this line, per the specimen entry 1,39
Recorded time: 3,48
